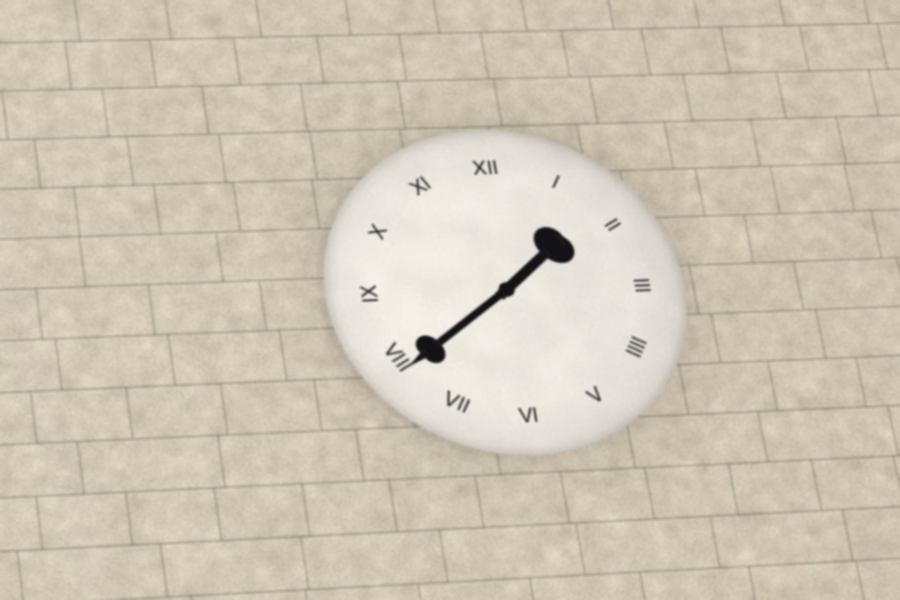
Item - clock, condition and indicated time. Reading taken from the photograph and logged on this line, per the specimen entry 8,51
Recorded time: 1,39
